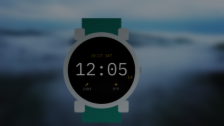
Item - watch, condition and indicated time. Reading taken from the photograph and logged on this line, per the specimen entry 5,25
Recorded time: 12,05
